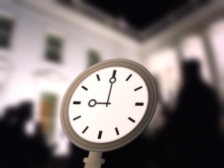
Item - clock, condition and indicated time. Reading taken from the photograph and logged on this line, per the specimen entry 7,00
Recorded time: 9,00
